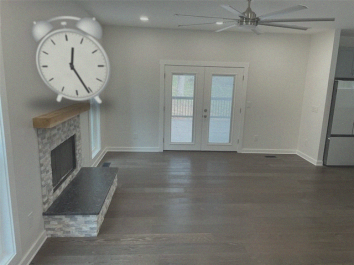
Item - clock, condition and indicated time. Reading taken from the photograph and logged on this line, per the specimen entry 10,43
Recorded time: 12,26
